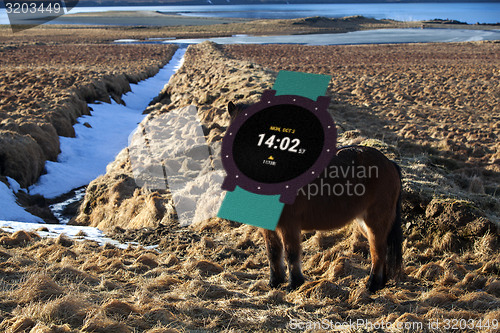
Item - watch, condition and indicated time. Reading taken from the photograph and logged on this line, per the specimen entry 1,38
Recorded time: 14,02
